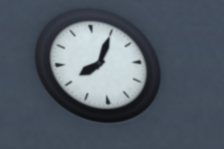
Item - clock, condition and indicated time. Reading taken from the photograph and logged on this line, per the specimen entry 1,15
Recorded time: 8,05
